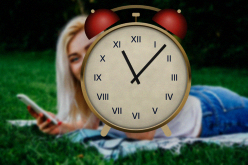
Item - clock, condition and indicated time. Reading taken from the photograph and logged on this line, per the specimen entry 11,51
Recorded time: 11,07
